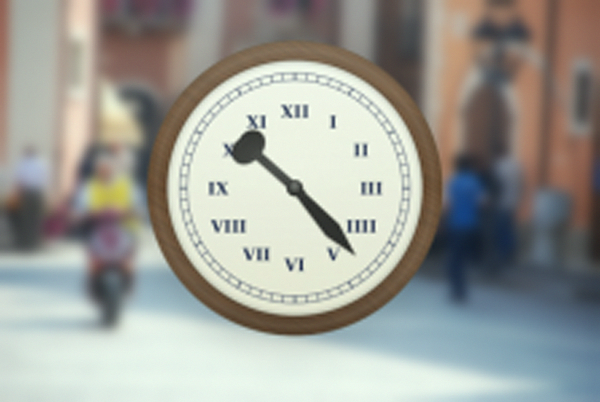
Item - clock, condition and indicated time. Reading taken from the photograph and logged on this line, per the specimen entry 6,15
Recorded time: 10,23
